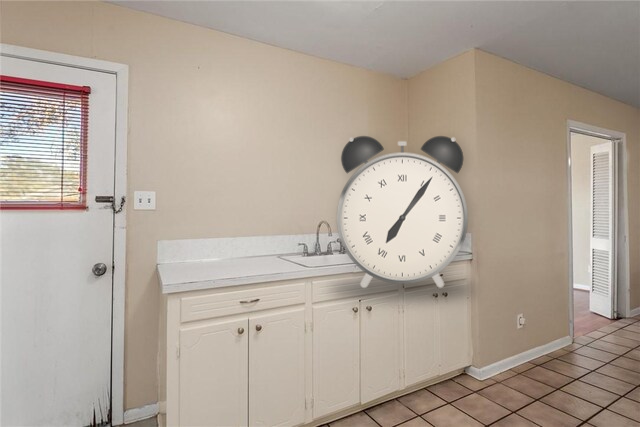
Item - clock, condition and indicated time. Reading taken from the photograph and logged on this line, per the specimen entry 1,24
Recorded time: 7,06
